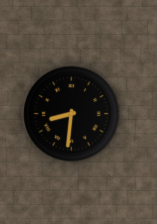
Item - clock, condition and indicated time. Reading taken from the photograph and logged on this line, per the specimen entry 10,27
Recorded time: 8,31
